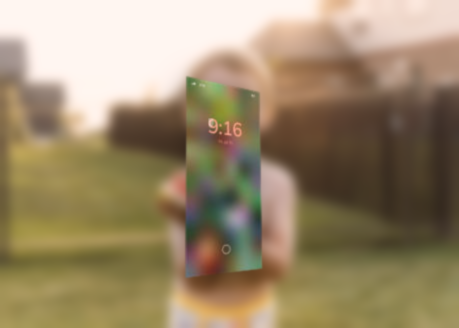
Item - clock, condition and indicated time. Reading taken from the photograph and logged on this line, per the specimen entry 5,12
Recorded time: 9,16
